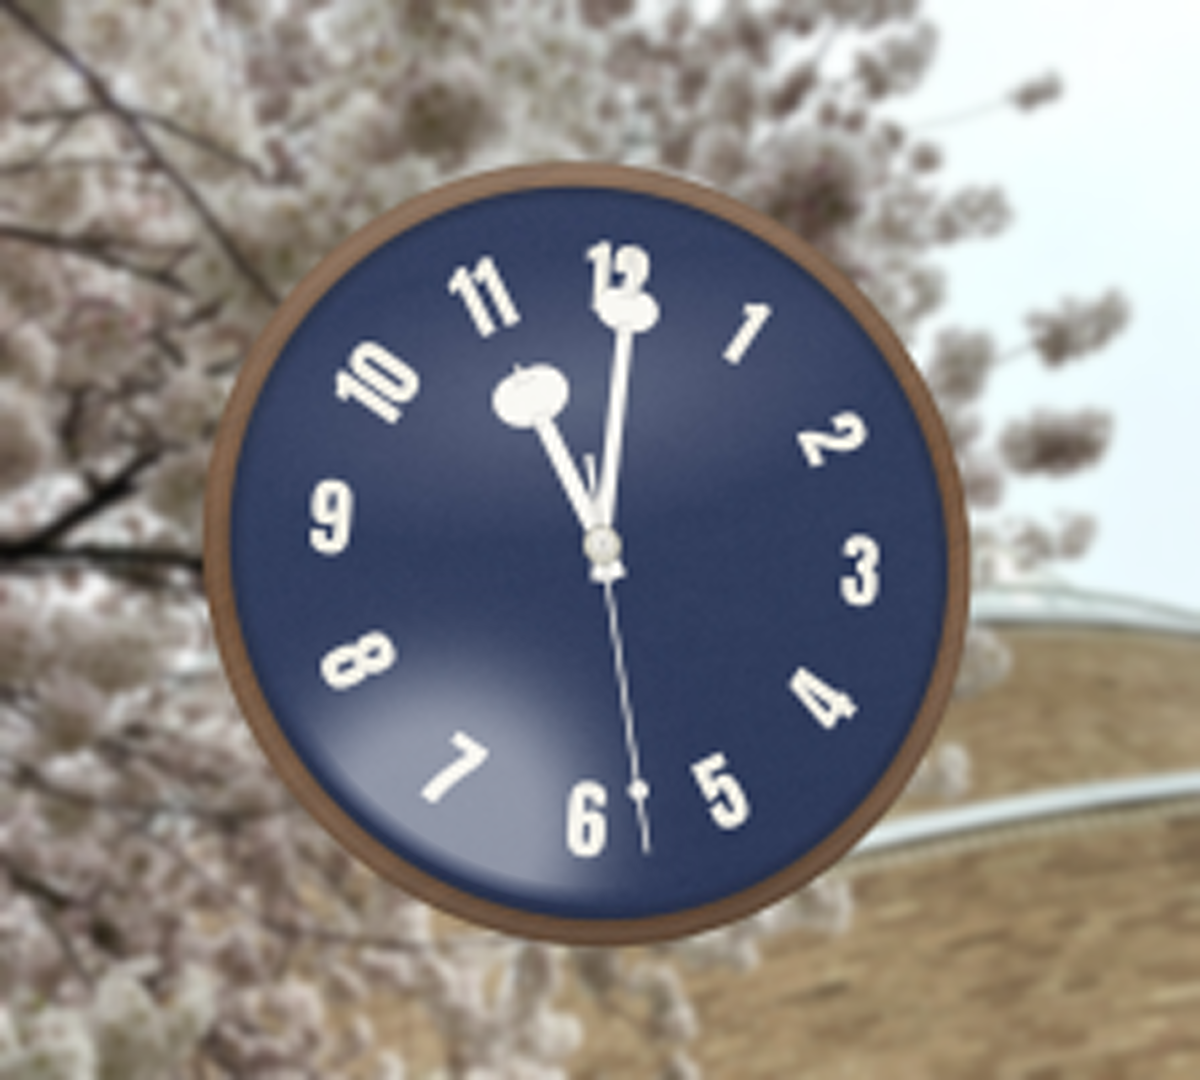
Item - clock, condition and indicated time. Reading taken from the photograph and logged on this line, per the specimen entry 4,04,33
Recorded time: 11,00,28
